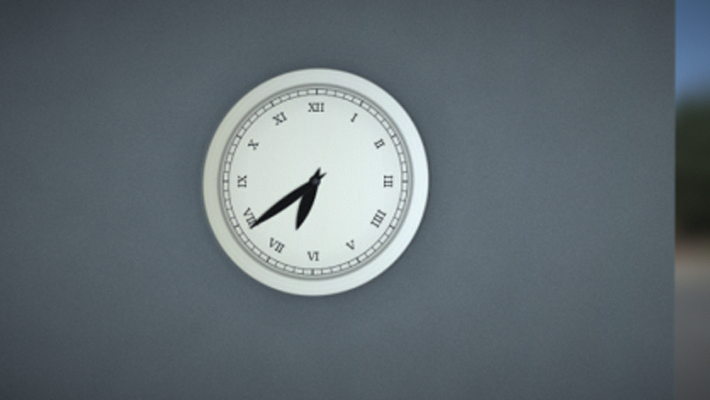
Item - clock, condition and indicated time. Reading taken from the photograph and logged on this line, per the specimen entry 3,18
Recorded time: 6,39
